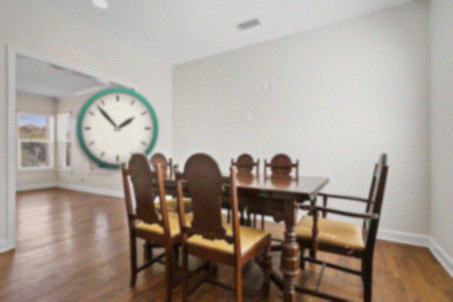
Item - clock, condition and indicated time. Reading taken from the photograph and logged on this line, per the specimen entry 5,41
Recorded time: 1,53
